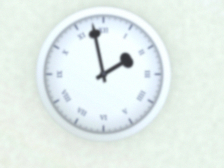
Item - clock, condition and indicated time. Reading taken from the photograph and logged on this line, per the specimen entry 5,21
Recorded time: 1,58
